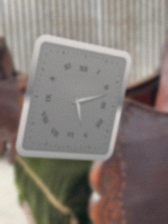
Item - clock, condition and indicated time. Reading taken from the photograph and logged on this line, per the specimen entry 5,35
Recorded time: 5,12
